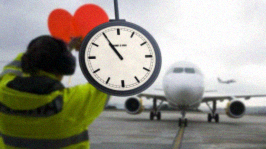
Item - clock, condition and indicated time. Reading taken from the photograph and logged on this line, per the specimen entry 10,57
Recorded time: 10,55
